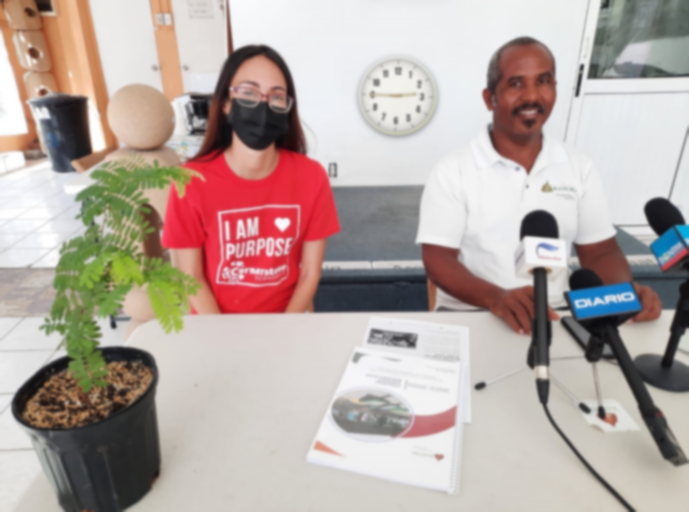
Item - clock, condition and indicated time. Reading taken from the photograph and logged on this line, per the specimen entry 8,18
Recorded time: 2,45
